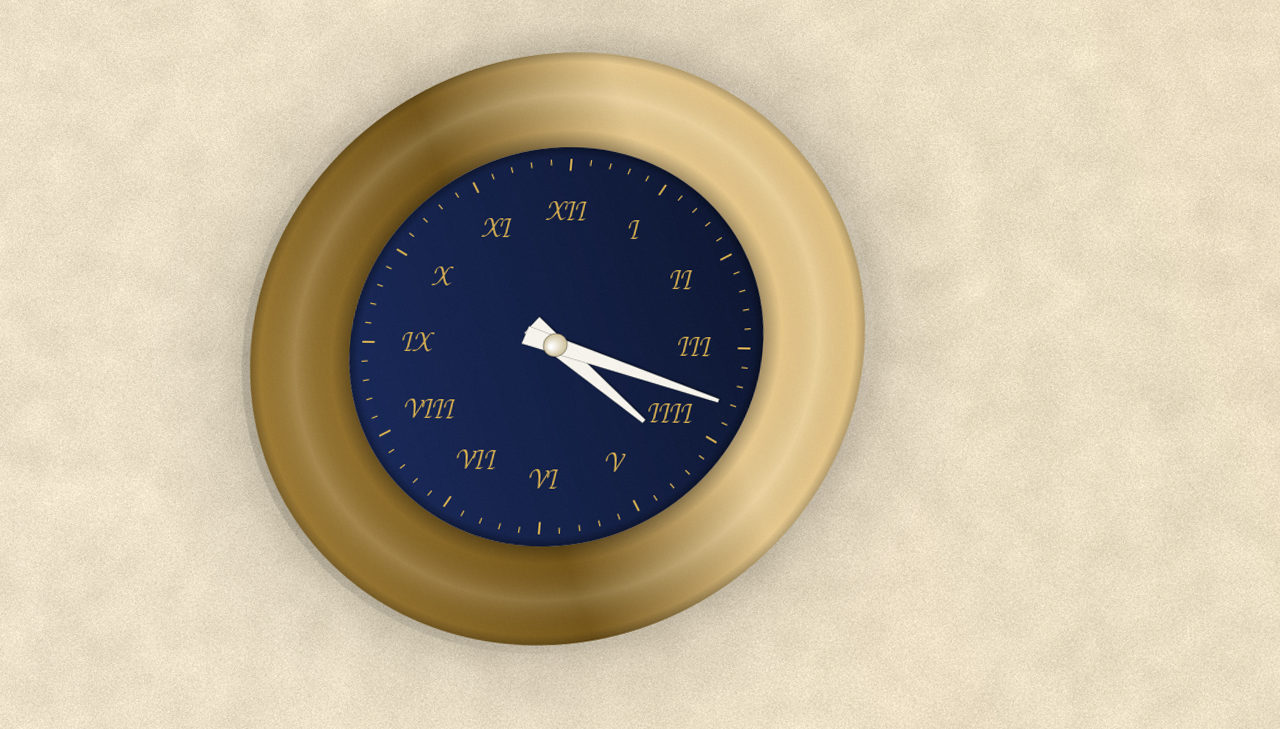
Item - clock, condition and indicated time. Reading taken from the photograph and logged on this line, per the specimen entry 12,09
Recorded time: 4,18
